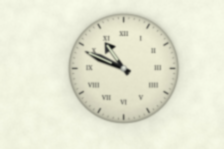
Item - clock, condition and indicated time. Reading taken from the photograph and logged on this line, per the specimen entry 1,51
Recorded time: 10,49
